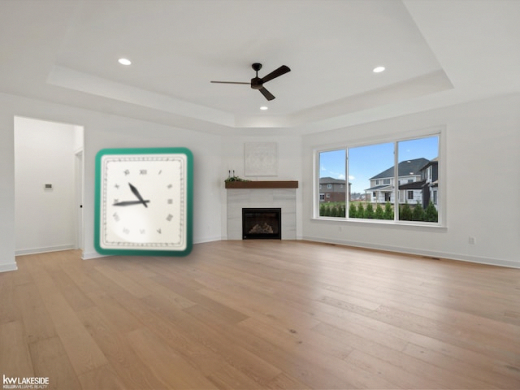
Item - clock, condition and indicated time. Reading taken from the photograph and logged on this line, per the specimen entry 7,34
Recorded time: 10,44
